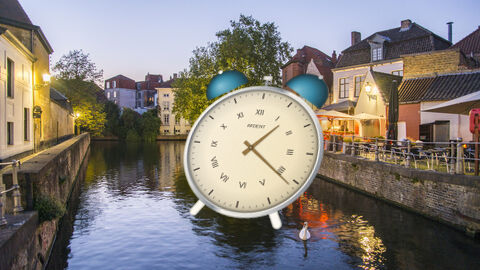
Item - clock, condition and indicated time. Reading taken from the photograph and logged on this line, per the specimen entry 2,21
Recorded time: 1,21
